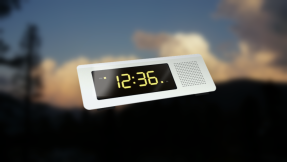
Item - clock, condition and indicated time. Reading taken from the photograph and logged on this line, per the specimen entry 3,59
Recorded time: 12,36
